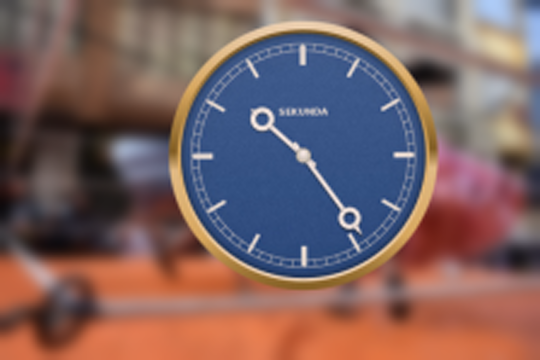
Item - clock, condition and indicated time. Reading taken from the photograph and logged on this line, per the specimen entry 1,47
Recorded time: 10,24
